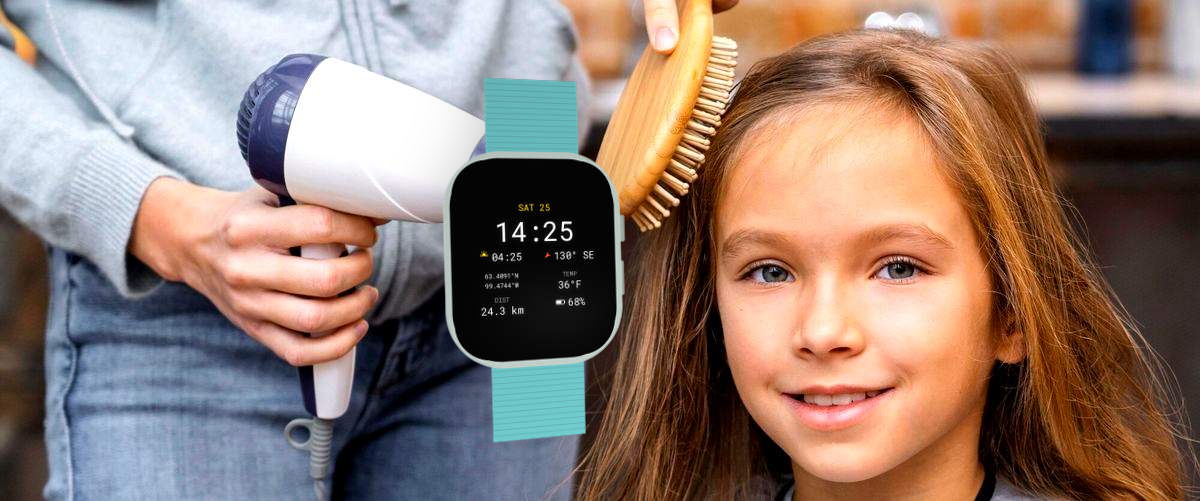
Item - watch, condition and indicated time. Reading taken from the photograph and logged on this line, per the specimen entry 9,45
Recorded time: 14,25
